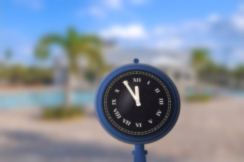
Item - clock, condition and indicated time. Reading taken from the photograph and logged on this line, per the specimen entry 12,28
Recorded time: 11,55
